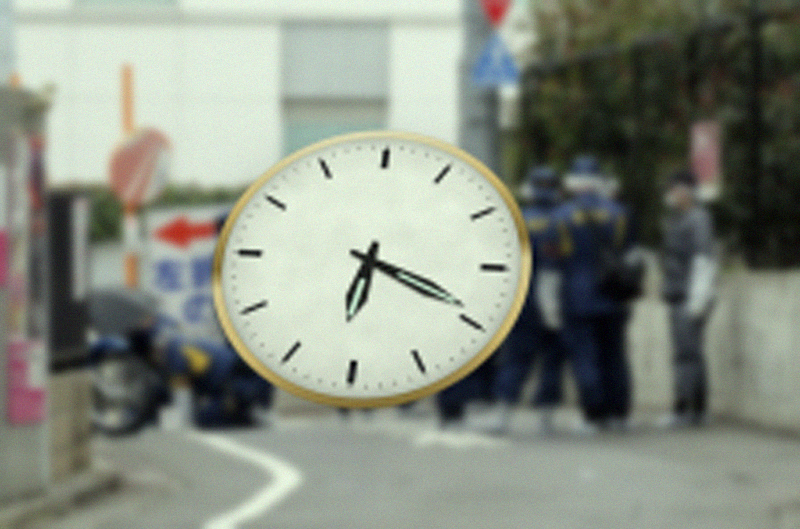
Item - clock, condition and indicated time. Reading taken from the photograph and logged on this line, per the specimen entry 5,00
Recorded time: 6,19
